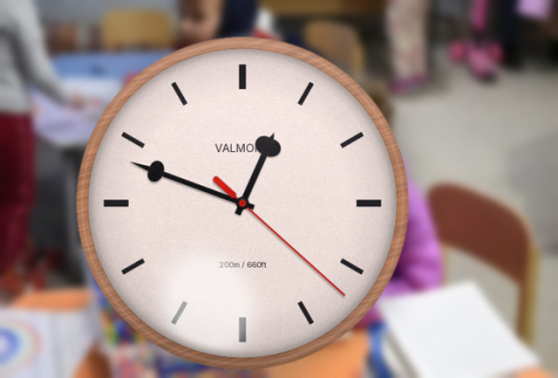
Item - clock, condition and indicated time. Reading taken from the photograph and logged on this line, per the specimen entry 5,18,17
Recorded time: 12,48,22
